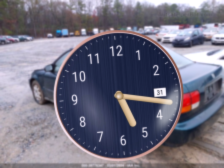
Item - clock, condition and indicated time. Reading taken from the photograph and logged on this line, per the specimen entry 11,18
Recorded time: 5,17
